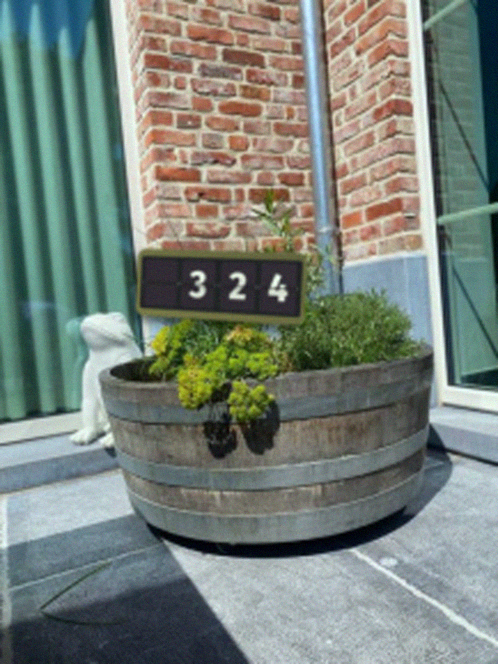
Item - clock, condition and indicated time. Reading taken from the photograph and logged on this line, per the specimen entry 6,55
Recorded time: 3,24
